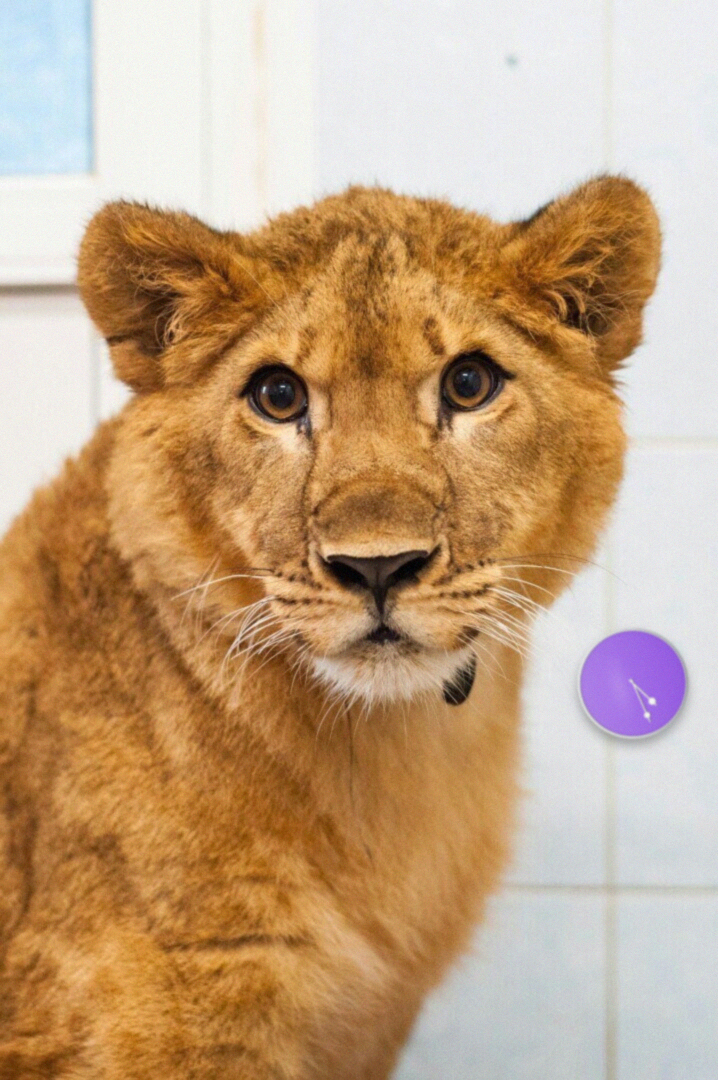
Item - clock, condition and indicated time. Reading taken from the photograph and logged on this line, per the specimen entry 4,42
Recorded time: 4,26
